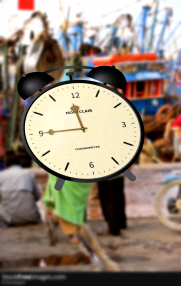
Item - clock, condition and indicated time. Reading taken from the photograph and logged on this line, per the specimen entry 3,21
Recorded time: 11,45
